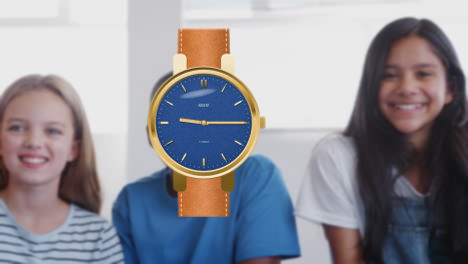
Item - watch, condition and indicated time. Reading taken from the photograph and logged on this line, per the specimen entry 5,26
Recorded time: 9,15
